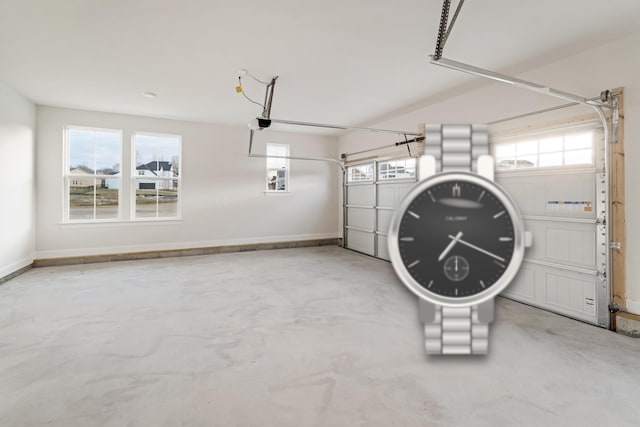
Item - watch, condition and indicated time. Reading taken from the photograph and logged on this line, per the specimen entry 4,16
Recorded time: 7,19
